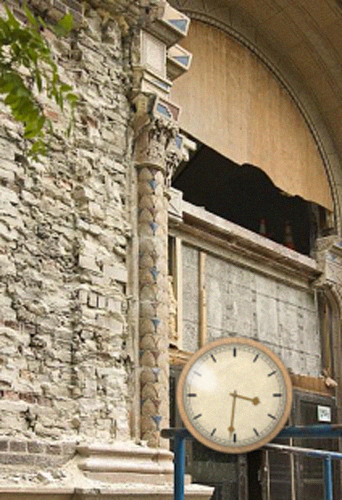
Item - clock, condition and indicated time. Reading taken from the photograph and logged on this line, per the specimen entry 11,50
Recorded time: 3,31
